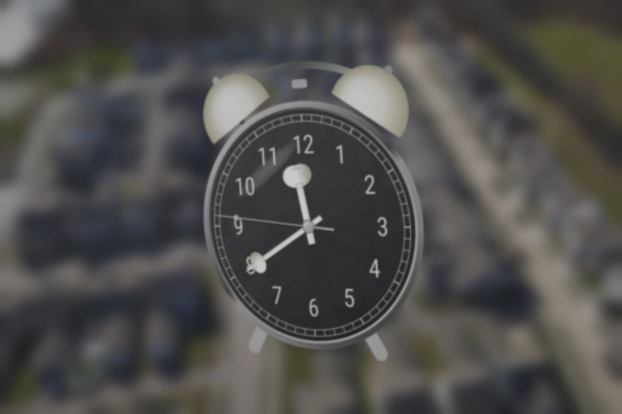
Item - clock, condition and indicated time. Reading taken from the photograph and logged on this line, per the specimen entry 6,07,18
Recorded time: 11,39,46
